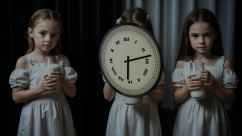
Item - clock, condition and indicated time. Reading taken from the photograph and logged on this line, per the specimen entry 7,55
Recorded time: 6,13
